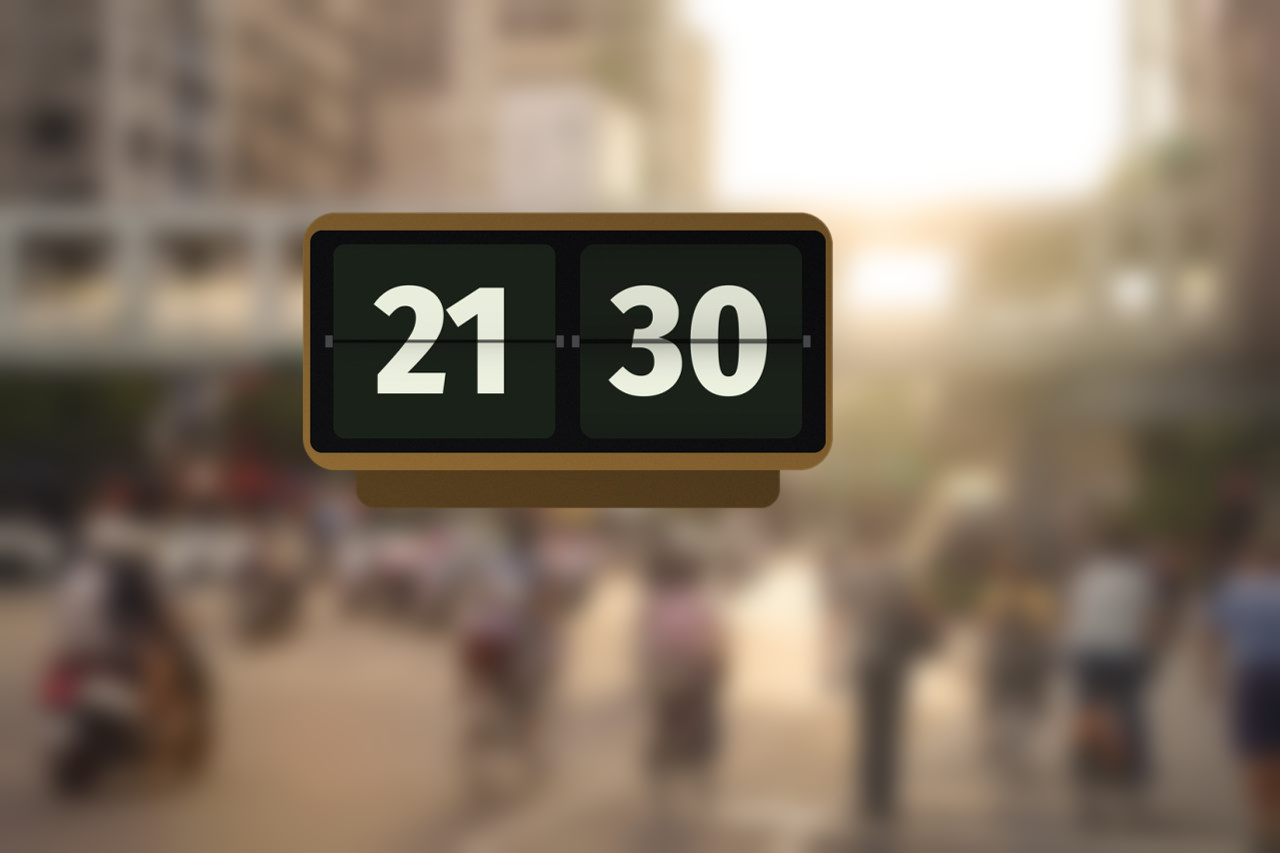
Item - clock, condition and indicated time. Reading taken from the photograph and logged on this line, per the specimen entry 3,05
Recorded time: 21,30
